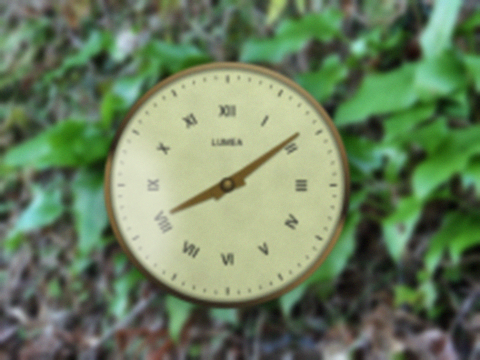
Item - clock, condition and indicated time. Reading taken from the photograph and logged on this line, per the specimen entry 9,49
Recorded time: 8,09
